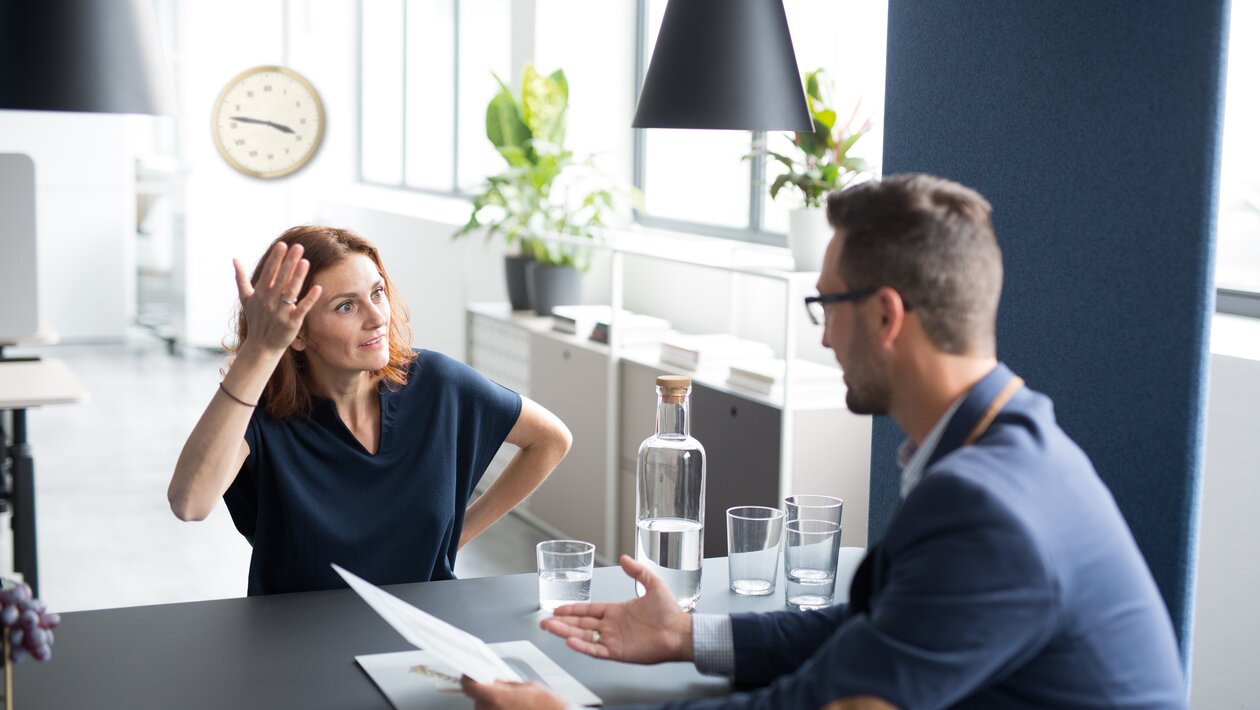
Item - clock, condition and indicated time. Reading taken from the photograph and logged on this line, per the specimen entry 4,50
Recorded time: 3,47
